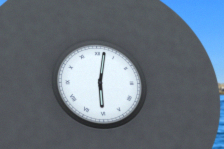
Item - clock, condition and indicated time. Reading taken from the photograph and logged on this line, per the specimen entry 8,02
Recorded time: 6,02
